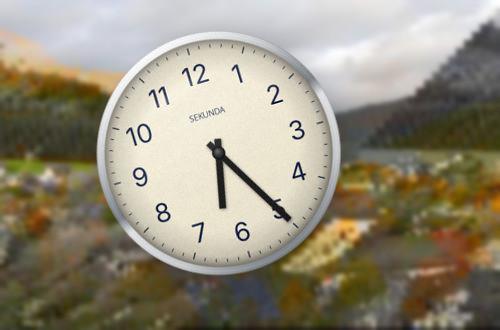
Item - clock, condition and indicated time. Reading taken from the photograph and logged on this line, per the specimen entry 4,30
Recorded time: 6,25
